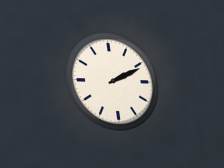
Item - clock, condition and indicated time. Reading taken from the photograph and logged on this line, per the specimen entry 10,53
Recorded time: 2,11
